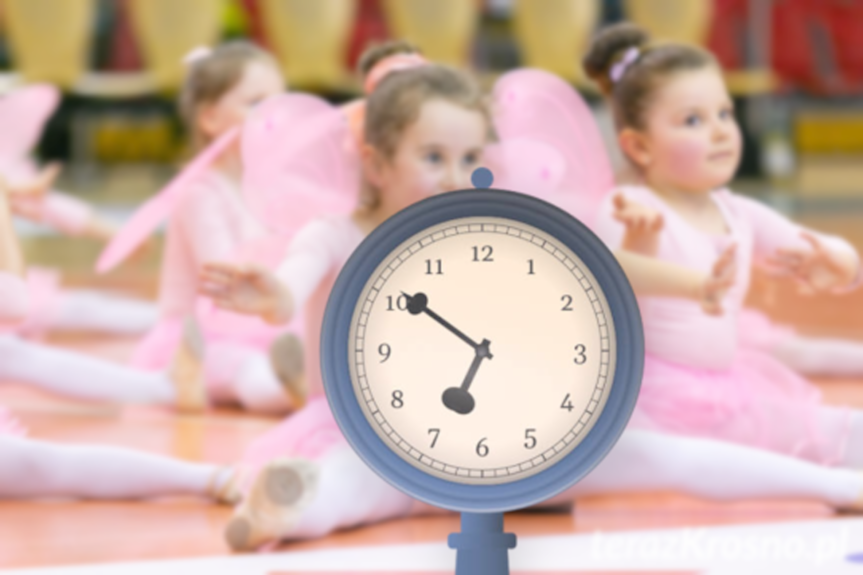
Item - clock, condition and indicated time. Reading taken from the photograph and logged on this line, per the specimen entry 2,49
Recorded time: 6,51
